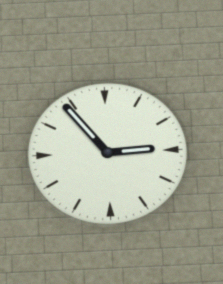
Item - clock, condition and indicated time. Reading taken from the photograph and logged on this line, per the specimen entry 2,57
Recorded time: 2,54
